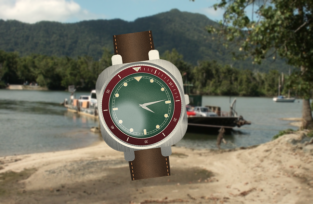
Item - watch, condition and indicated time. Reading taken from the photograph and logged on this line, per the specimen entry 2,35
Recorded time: 4,14
